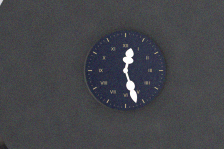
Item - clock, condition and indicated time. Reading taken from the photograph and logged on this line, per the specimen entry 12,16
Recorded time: 12,27
